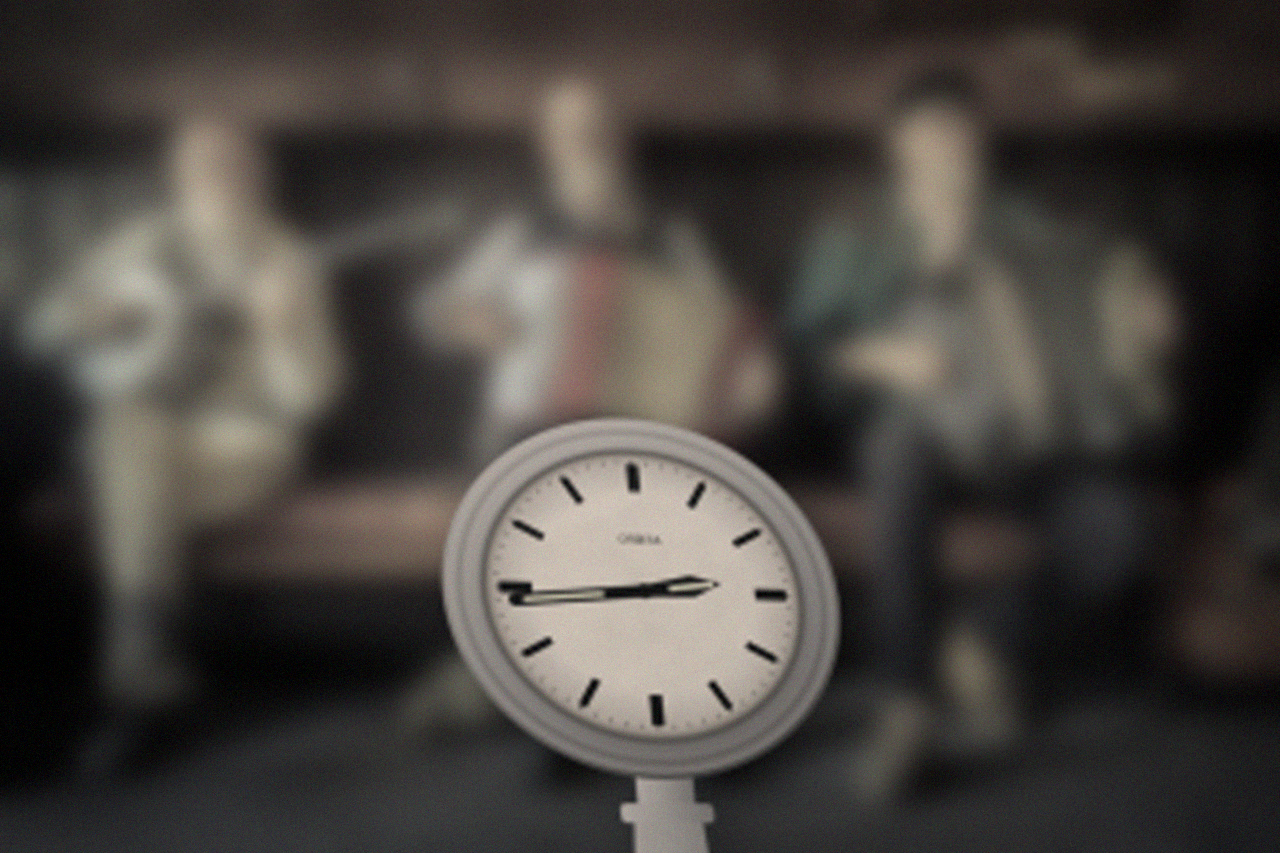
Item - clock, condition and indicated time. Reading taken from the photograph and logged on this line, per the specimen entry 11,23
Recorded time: 2,44
